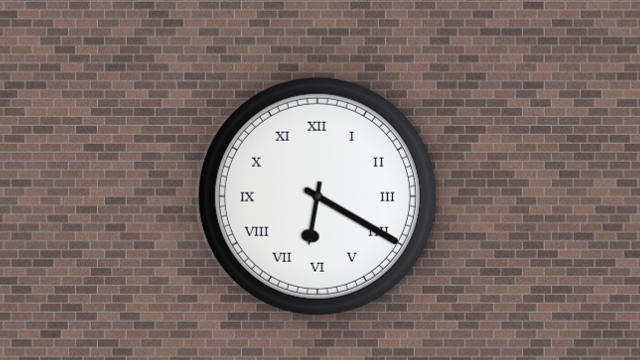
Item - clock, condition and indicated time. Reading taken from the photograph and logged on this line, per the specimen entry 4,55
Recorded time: 6,20
